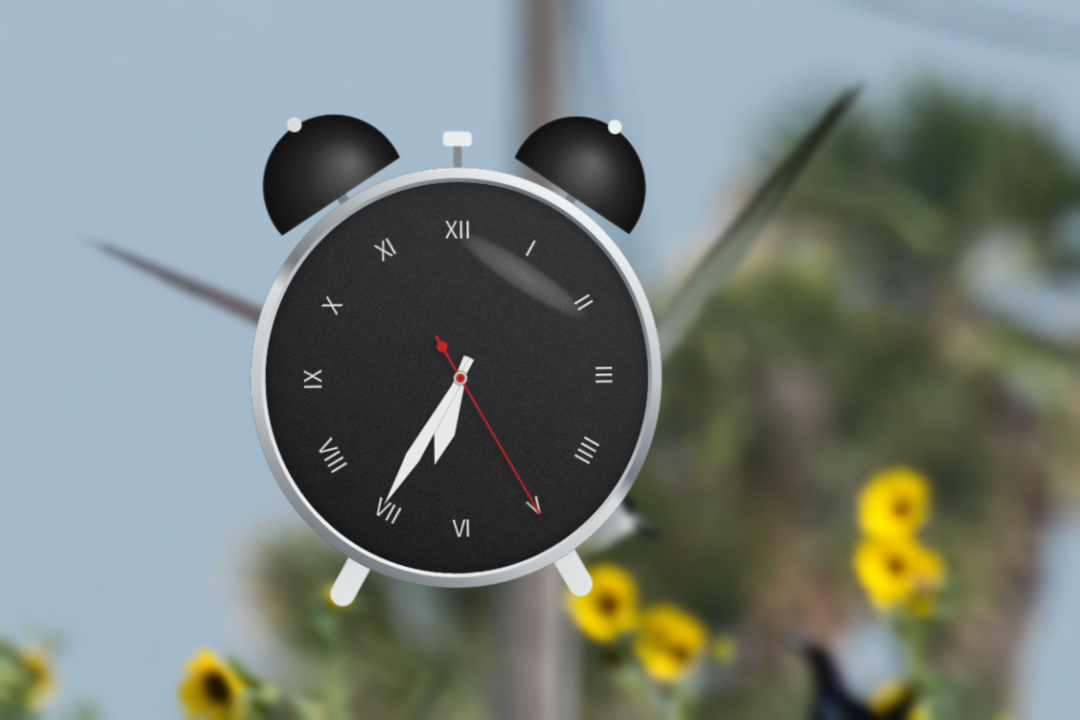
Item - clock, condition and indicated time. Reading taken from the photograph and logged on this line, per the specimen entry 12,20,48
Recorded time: 6,35,25
